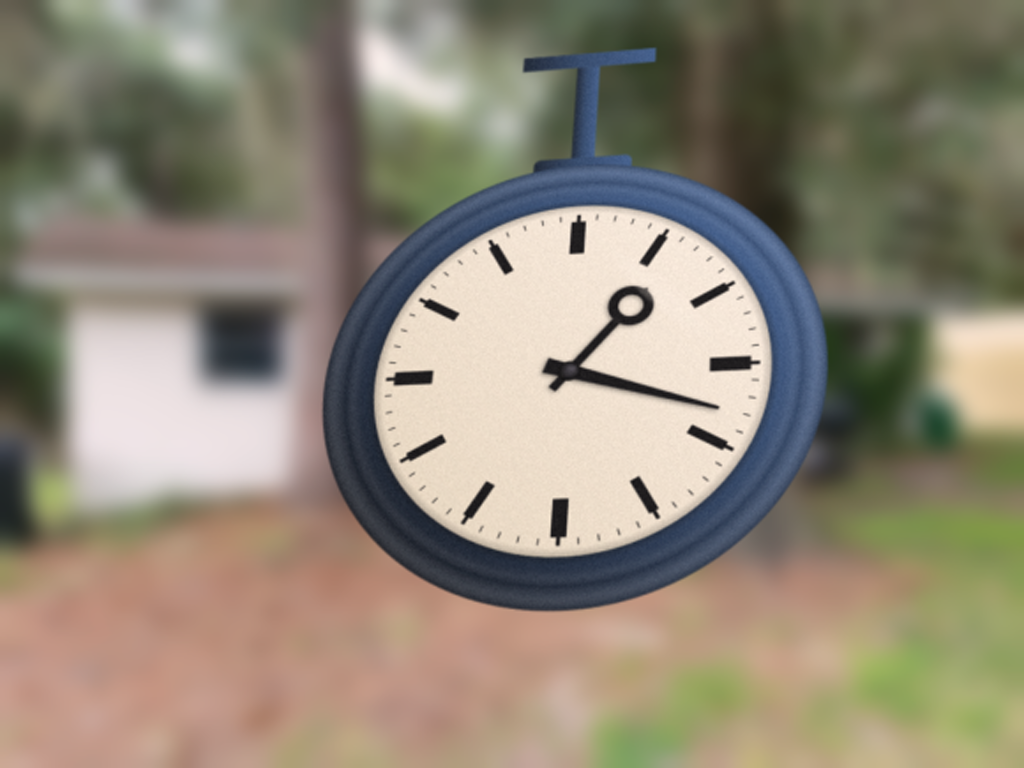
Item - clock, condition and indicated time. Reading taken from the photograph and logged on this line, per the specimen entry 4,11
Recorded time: 1,18
